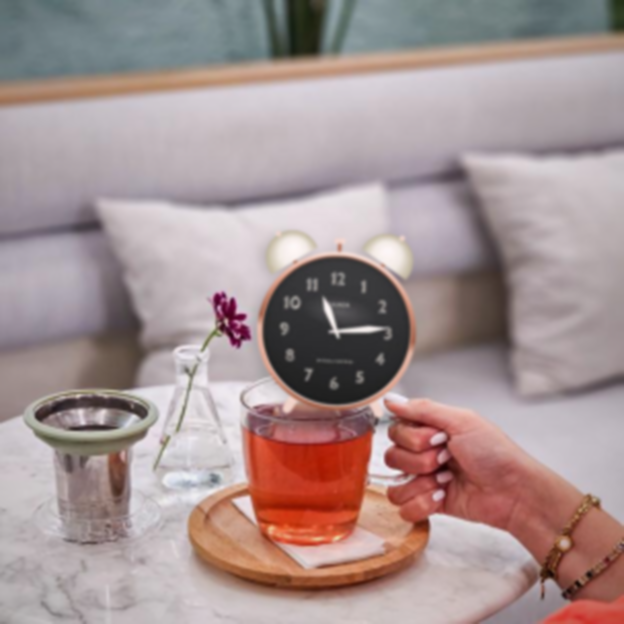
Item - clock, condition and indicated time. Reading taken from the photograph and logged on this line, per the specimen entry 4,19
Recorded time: 11,14
